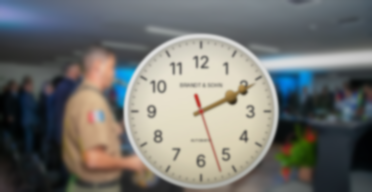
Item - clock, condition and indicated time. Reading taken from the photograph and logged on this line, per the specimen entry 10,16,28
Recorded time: 2,10,27
